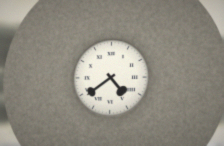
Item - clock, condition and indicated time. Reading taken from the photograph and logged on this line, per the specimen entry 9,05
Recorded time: 4,39
